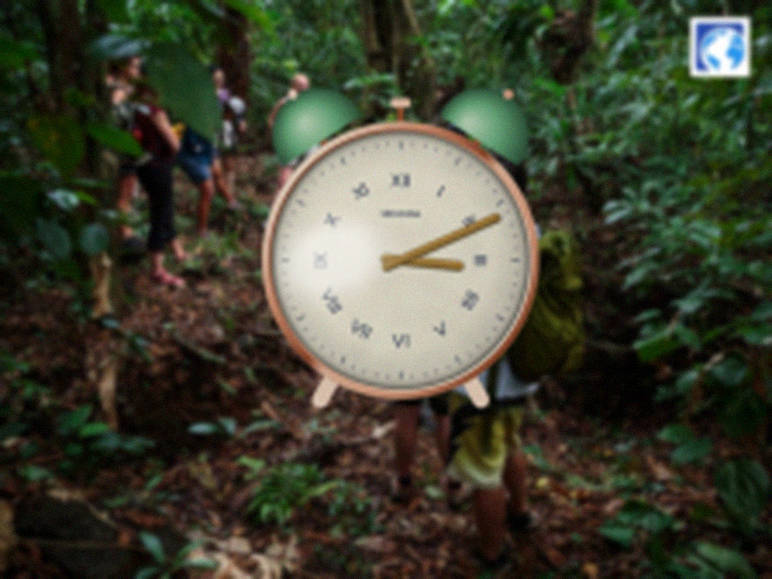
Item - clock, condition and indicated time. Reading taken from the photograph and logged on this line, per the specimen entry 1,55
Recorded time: 3,11
